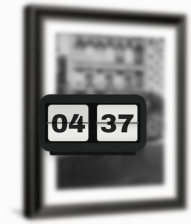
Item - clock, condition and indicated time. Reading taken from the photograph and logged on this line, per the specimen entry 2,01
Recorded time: 4,37
